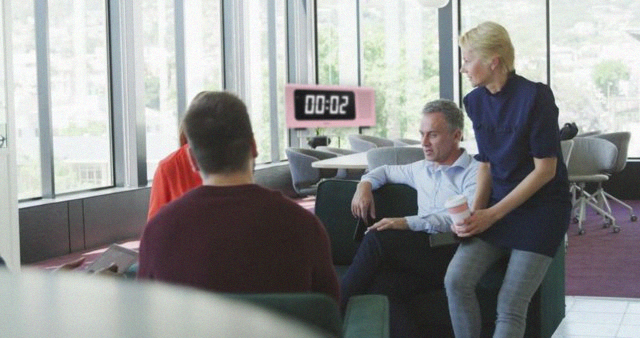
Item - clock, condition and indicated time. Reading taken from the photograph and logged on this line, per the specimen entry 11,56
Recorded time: 0,02
